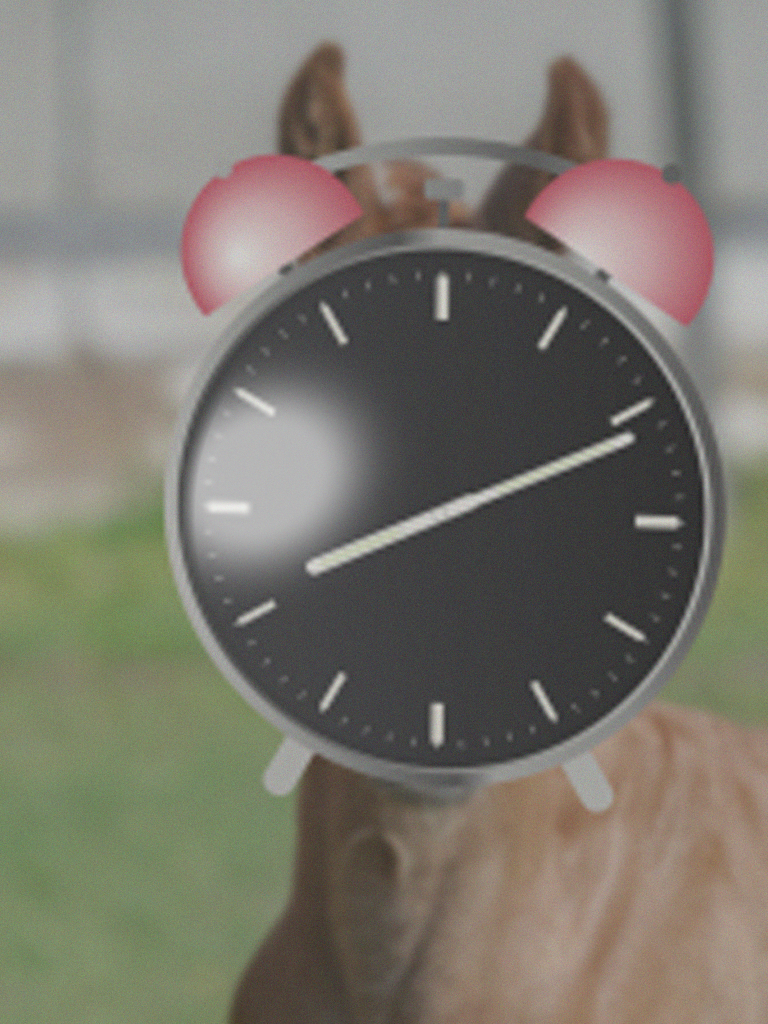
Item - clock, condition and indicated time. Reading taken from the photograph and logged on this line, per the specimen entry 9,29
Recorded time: 8,11
